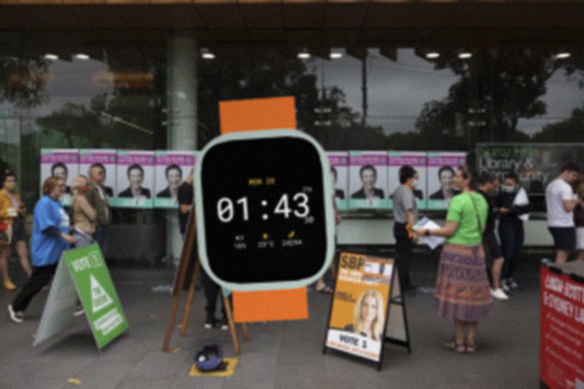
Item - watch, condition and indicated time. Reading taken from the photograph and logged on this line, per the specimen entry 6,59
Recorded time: 1,43
